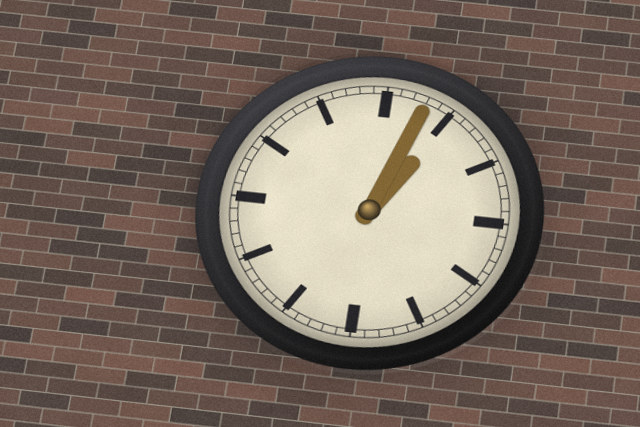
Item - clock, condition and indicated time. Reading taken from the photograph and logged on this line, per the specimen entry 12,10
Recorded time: 1,03
